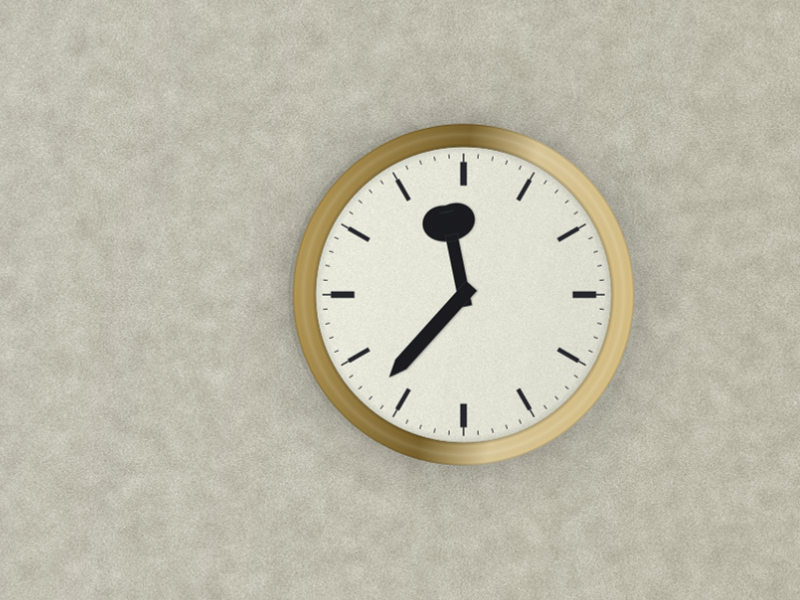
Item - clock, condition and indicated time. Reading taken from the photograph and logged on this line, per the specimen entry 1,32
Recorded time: 11,37
